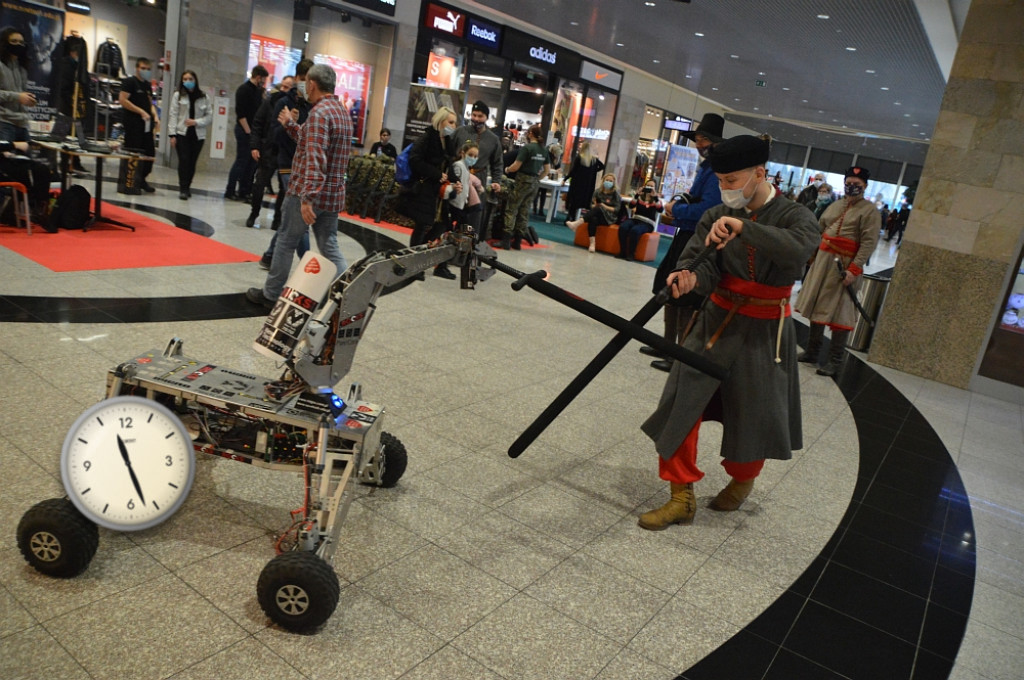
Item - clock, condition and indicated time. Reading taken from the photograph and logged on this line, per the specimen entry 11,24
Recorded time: 11,27
